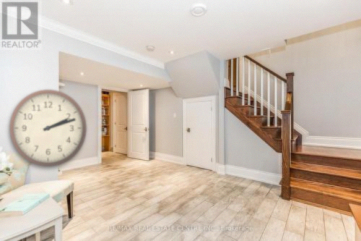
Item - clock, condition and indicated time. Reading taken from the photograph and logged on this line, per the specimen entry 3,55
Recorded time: 2,12
